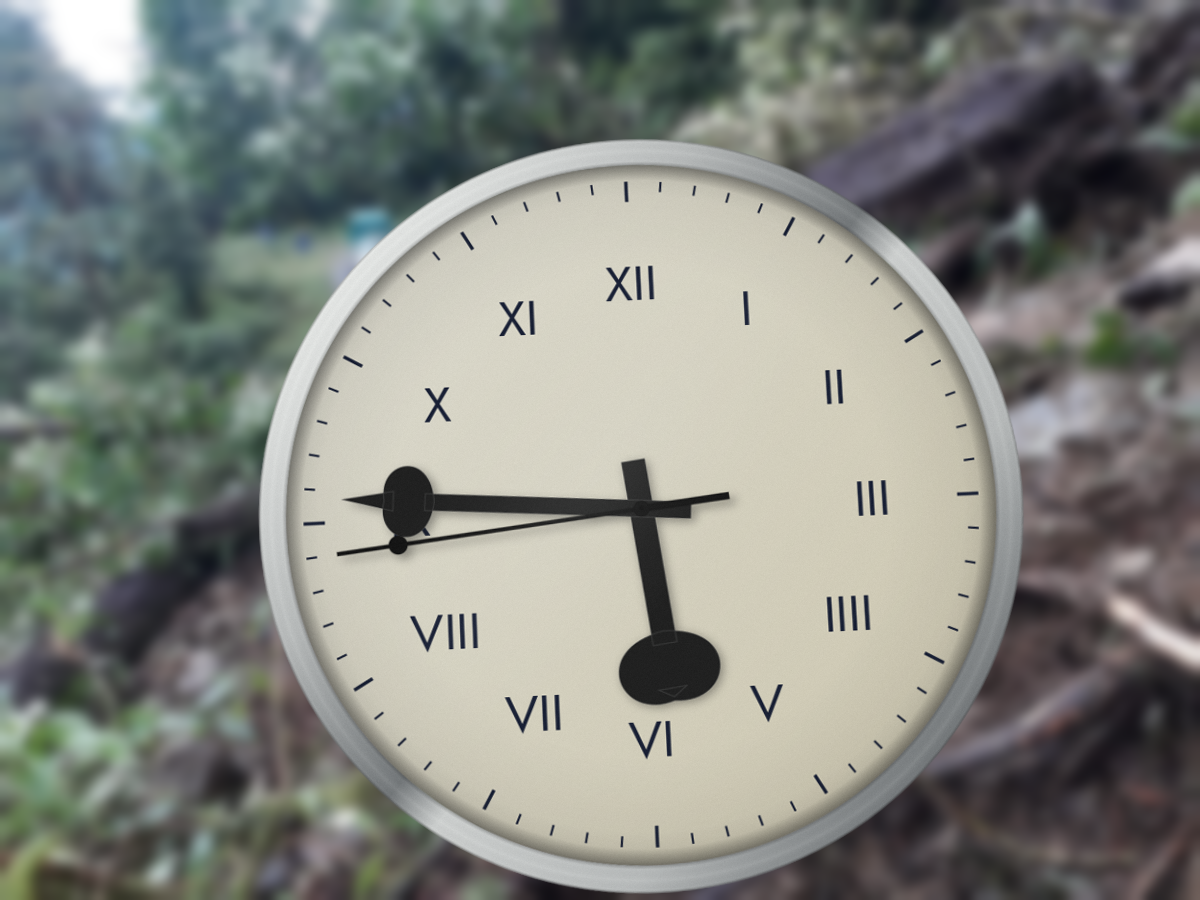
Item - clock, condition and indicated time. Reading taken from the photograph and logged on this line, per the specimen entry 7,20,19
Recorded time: 5,45,44
